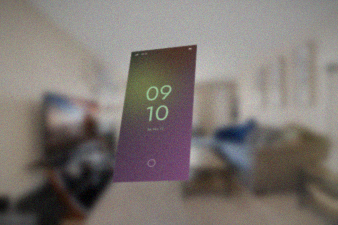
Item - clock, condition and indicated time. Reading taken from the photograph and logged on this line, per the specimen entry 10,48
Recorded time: 9,10
